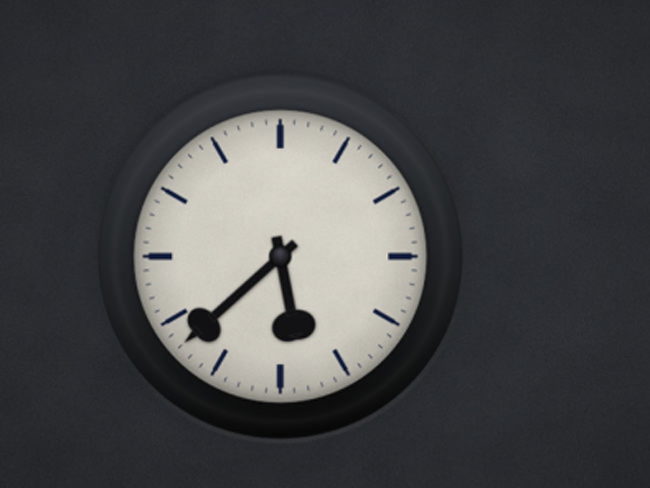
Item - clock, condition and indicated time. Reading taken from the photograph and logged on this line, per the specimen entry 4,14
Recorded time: 5,38
